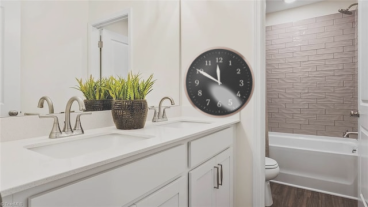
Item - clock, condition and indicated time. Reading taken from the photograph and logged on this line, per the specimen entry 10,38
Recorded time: 11,50
